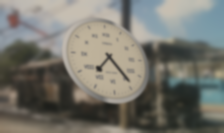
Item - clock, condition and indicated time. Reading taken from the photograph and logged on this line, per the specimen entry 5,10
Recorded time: 7,24
